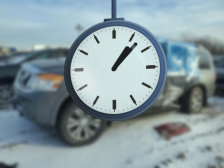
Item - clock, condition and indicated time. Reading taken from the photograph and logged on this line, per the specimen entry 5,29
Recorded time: 1,07
